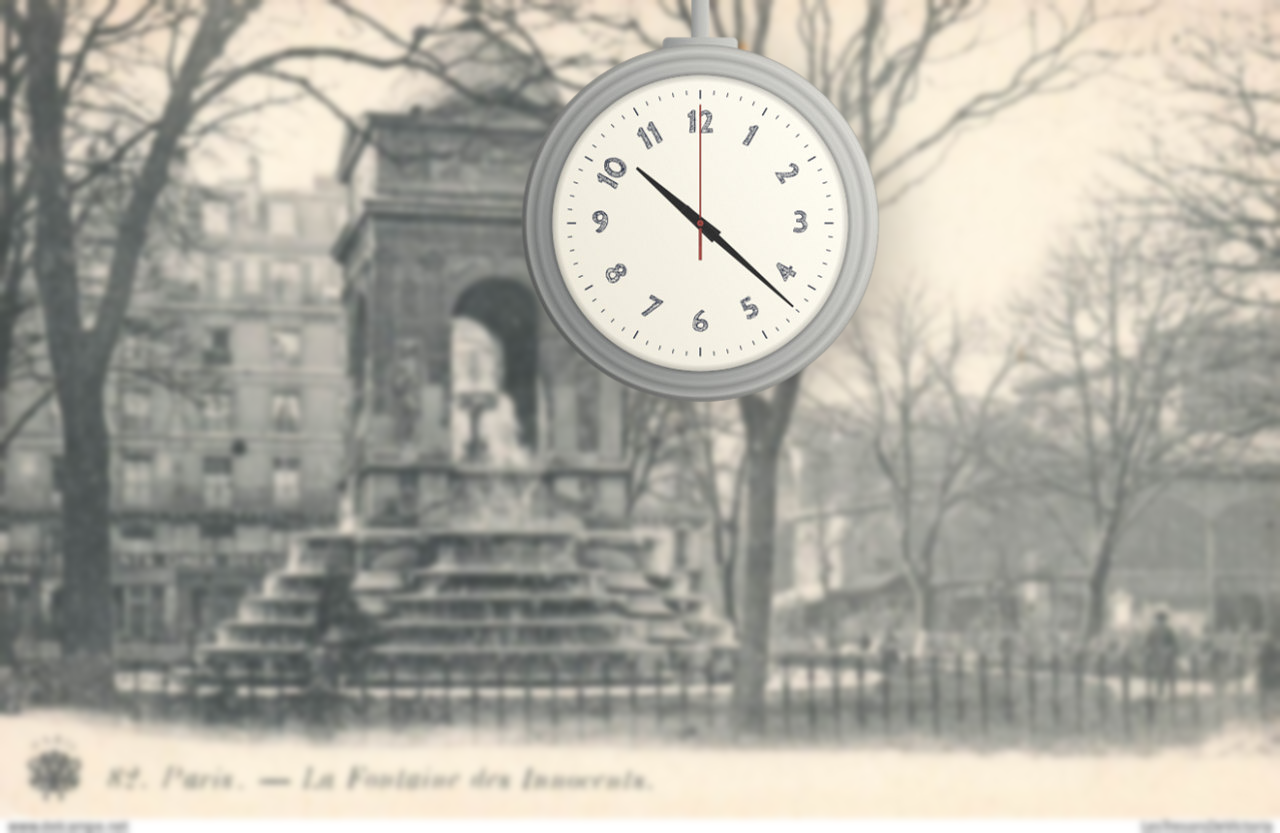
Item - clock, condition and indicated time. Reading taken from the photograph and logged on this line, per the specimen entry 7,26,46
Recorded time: 10,22,00
